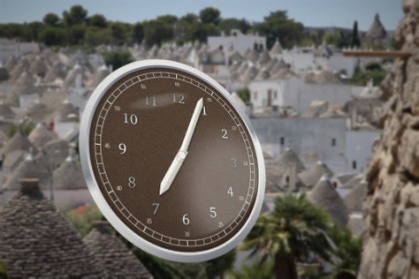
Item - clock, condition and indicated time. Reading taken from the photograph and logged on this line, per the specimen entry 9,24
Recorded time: 7,04
